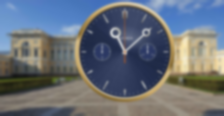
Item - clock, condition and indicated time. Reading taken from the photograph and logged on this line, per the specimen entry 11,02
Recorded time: 11,08
